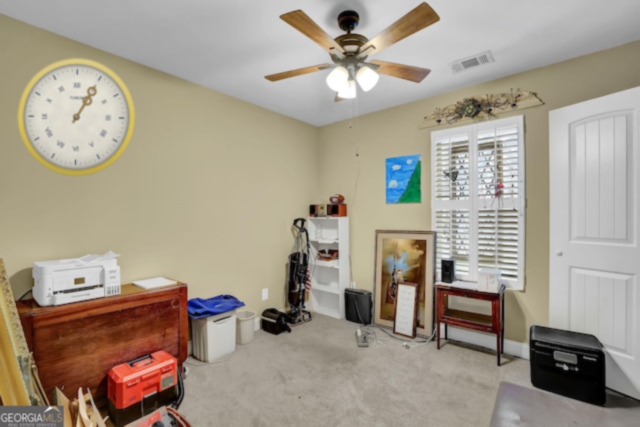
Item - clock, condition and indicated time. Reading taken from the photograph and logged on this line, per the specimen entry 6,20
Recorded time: 1,05
